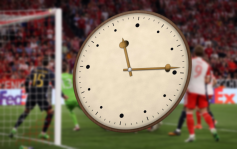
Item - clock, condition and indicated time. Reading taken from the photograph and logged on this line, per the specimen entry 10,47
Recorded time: 11,14
